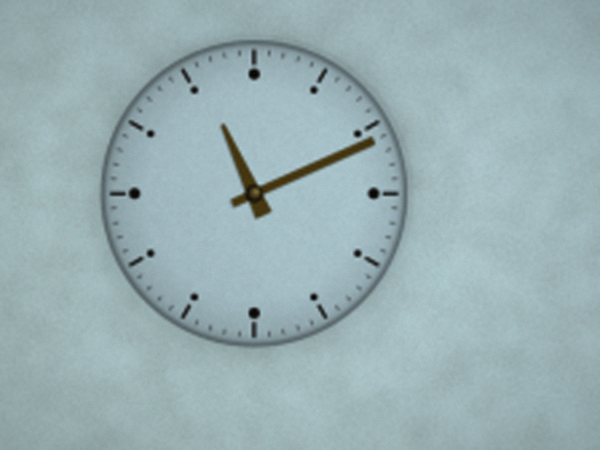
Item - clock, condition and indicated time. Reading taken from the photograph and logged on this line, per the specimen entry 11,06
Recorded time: 11,11
